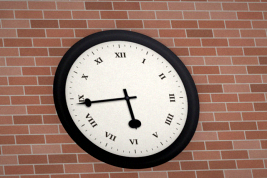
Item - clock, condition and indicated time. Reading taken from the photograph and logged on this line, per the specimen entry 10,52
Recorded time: 5,44
